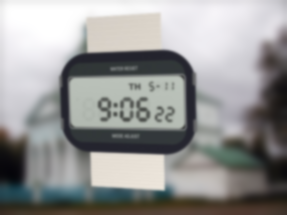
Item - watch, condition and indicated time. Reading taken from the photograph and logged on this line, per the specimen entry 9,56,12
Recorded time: 9,06,22
